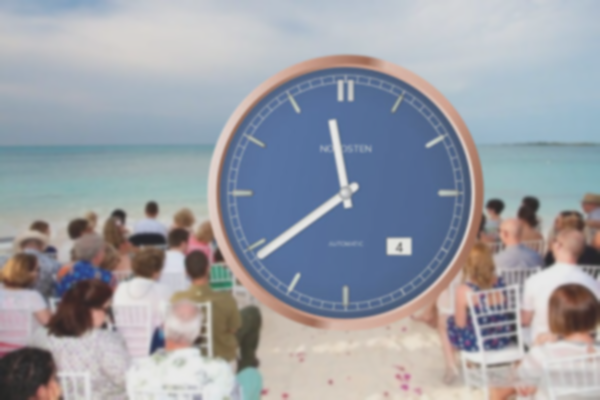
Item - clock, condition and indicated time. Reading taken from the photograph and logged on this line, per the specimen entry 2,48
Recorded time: 11,39
